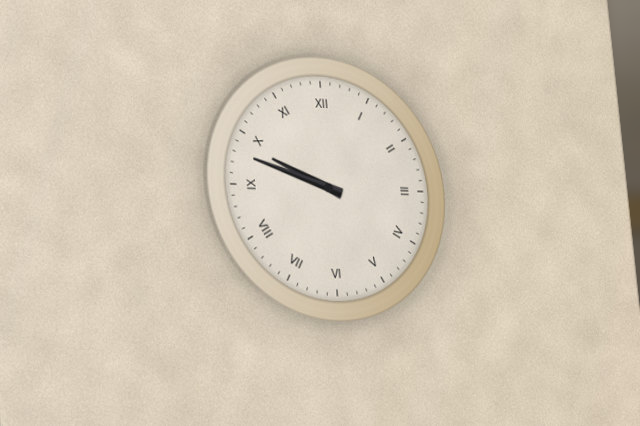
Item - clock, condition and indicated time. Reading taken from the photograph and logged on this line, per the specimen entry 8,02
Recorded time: 9,48
